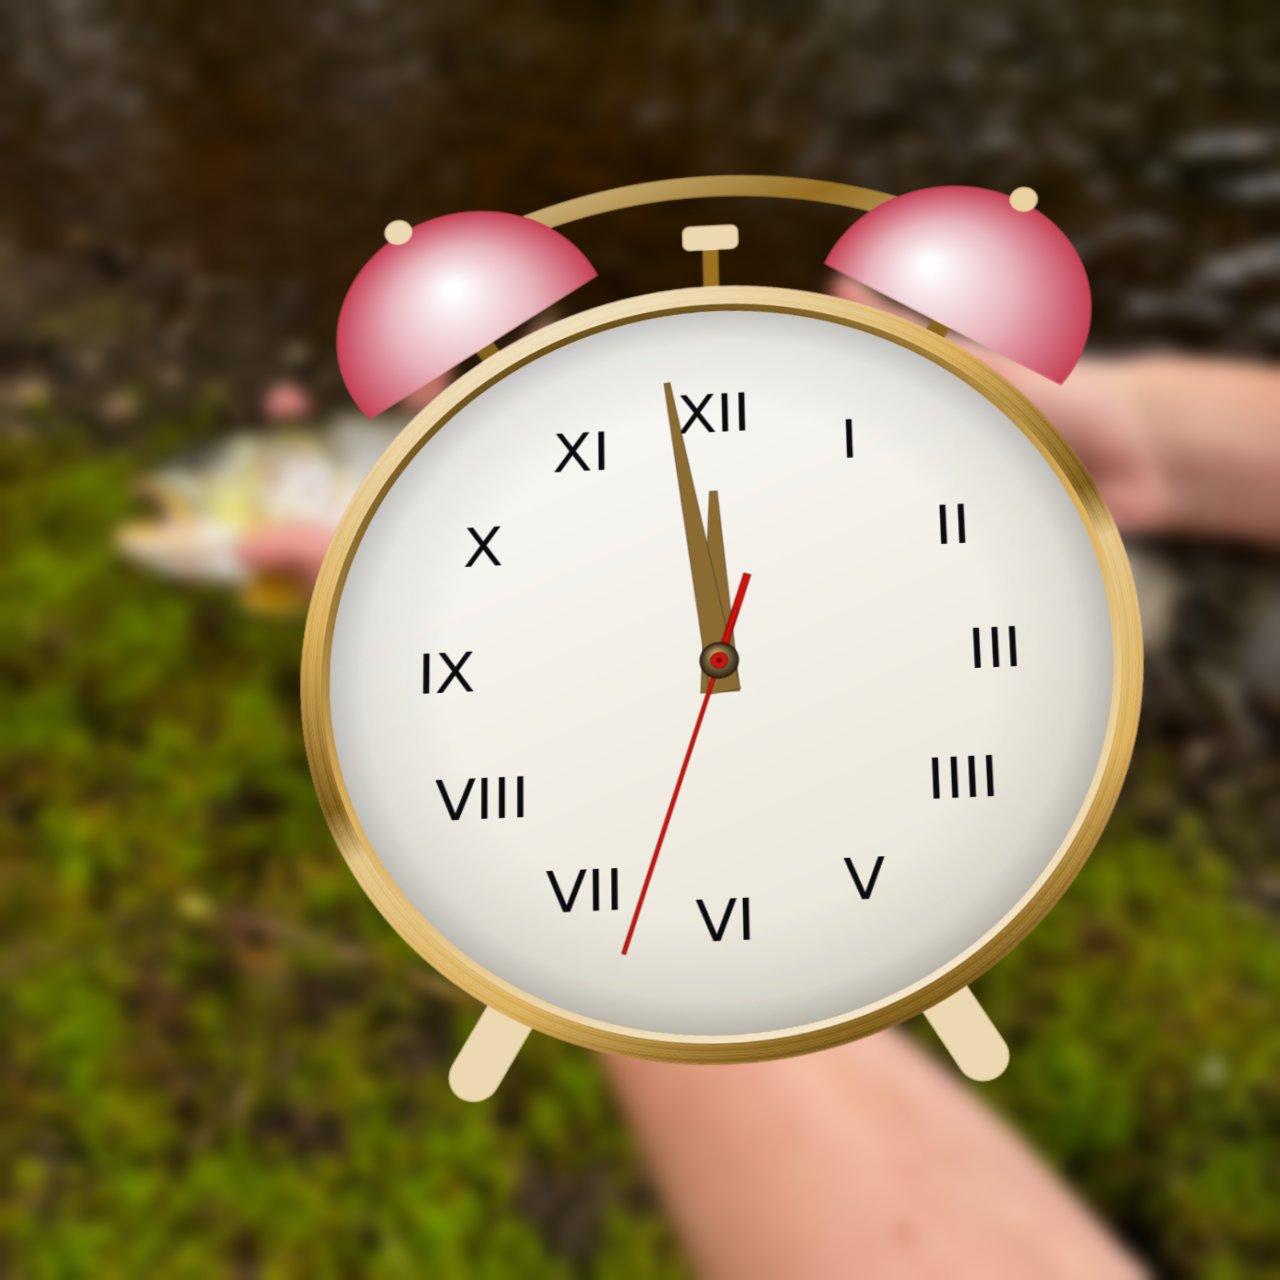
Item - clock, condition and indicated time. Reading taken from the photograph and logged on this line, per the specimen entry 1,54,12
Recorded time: 11,58,33
